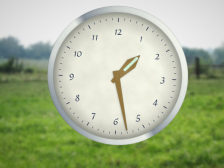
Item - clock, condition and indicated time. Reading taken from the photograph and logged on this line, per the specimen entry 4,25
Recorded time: 1,28
